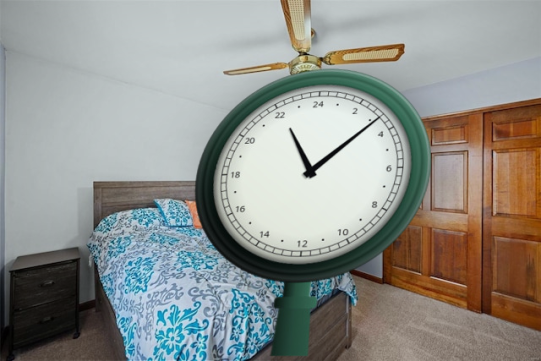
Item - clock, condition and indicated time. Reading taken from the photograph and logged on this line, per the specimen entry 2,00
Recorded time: 22,08
